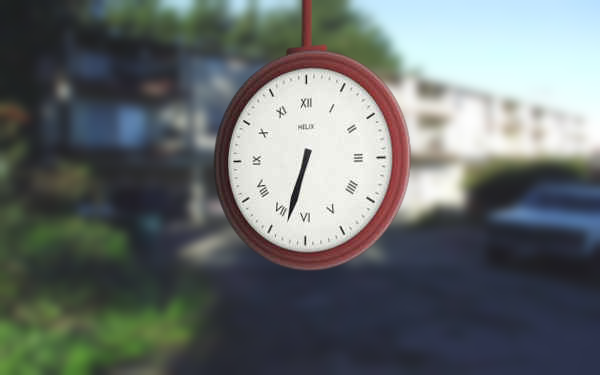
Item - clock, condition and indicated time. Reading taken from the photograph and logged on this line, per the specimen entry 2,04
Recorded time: 6,33
